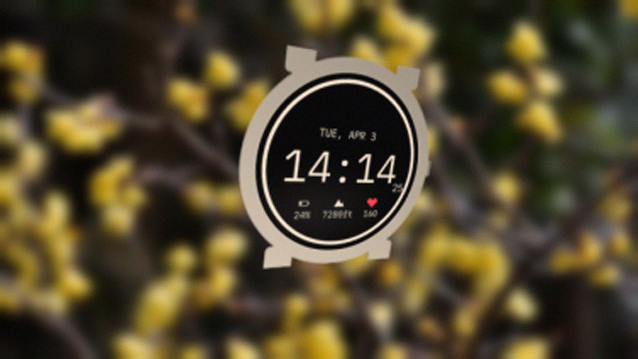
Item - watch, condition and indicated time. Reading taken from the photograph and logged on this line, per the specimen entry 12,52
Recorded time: 14,14
